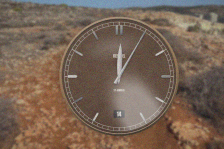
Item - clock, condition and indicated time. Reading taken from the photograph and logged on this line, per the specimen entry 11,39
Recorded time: 12,05
